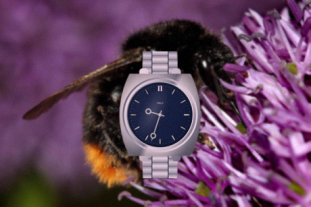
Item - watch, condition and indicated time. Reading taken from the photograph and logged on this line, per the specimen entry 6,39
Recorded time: 9,33
